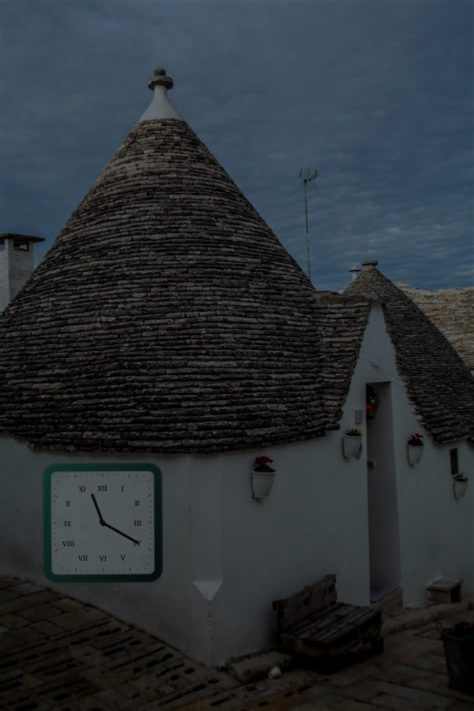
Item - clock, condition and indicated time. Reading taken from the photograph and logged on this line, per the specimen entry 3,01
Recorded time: 11,20
